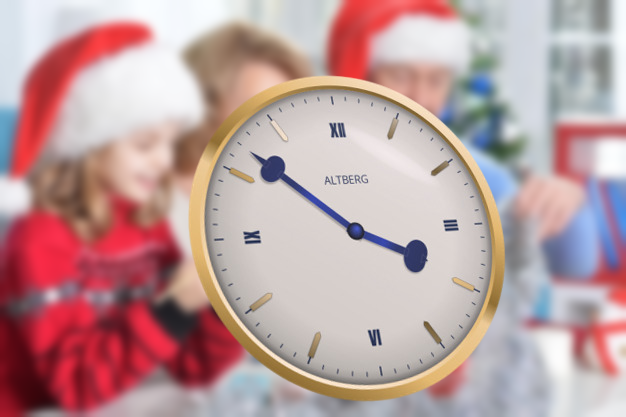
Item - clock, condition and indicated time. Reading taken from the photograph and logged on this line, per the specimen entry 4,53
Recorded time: 3,52
